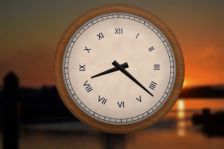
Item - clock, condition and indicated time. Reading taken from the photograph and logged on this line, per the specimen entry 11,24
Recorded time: 8,22
